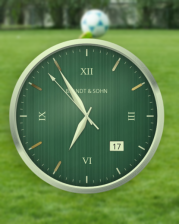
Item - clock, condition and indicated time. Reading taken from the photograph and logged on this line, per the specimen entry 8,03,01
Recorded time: 6,54,53
